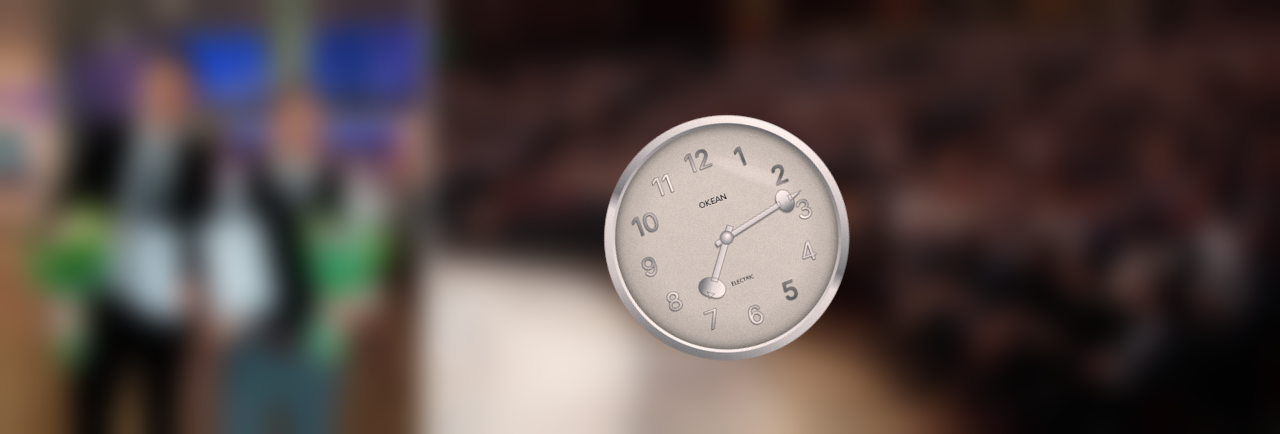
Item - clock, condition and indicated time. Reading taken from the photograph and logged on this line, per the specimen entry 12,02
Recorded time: 7,13
